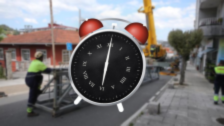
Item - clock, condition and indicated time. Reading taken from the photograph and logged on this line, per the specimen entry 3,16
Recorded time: 6,00
